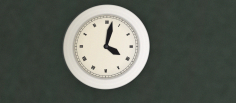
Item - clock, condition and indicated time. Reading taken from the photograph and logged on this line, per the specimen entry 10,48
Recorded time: 4,02
